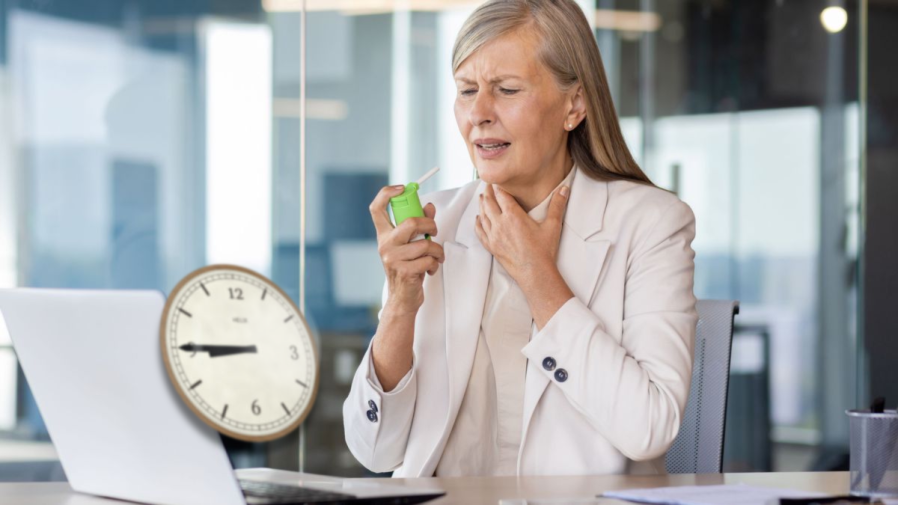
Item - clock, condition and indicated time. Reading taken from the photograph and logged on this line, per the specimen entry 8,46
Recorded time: 8,45
